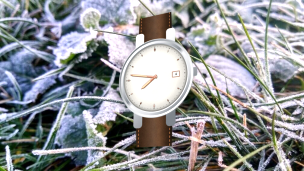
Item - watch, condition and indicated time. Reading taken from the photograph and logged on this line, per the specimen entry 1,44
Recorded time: 7,47
